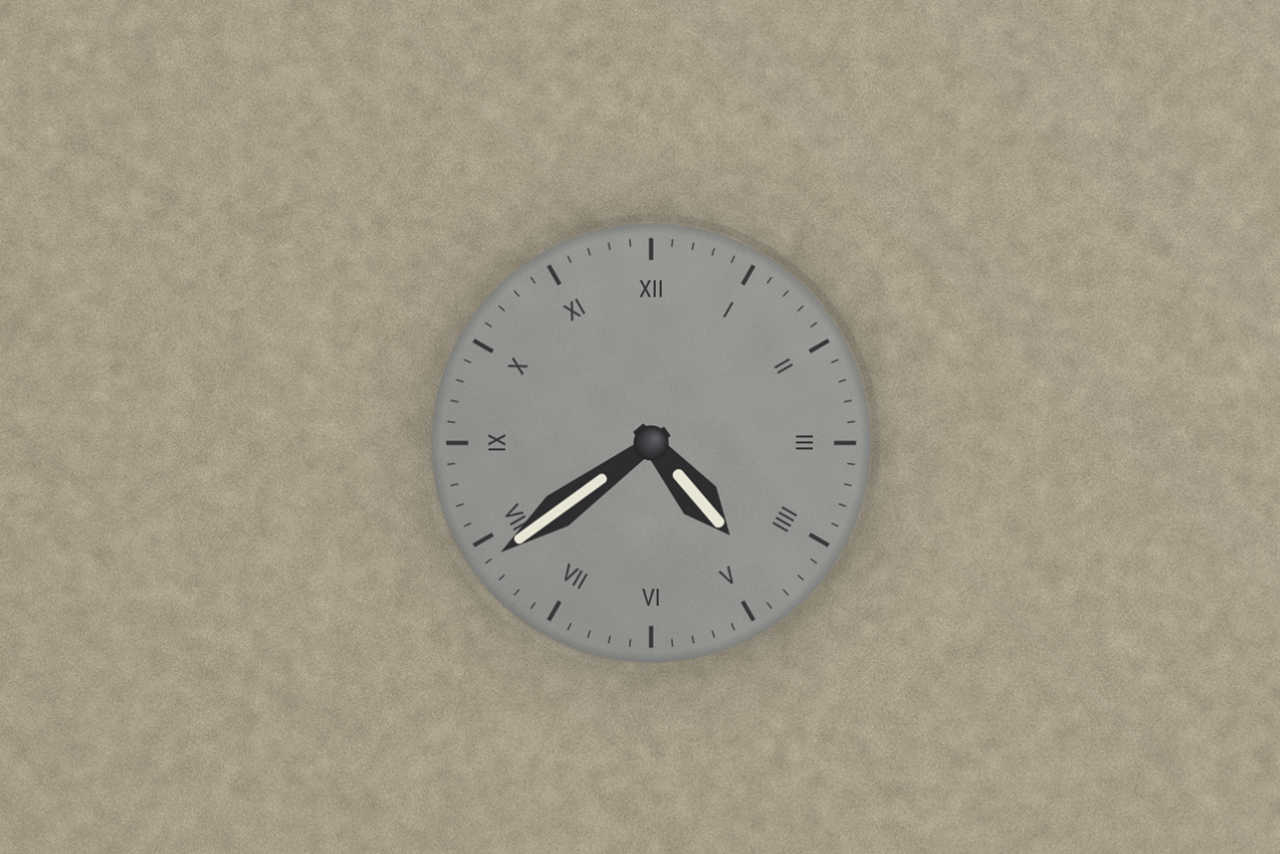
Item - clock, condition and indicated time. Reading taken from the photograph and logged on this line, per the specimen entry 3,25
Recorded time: 4,39
